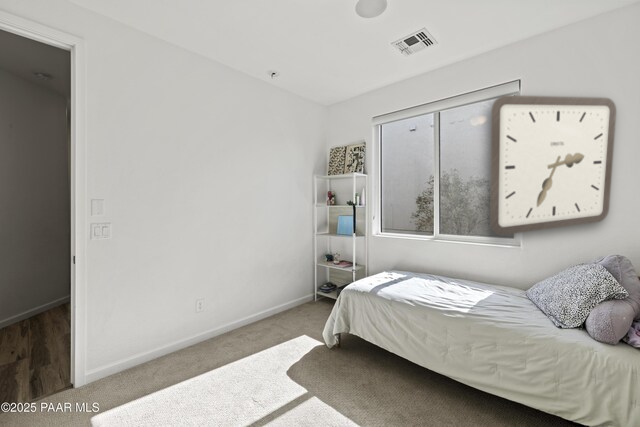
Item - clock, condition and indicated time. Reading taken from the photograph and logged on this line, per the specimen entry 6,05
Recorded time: 2,34
